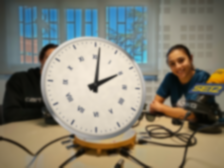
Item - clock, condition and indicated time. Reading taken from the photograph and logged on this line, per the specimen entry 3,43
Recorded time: 2,01
